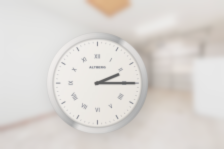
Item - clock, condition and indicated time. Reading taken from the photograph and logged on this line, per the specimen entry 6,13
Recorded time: 2,15
